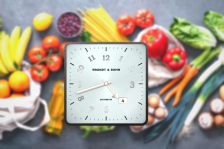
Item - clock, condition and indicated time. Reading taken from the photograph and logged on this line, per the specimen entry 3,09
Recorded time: 4,42
